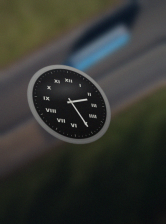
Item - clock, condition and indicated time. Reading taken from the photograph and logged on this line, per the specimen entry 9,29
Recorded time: 2,25
